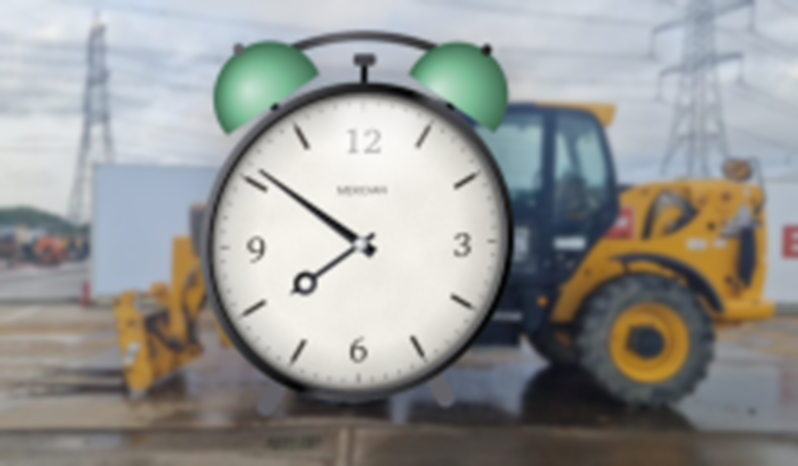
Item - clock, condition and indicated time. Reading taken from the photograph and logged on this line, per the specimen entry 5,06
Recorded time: 7,51
